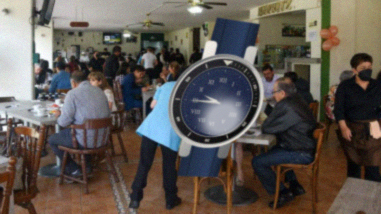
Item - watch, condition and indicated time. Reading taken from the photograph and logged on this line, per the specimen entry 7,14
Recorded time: 9,45
